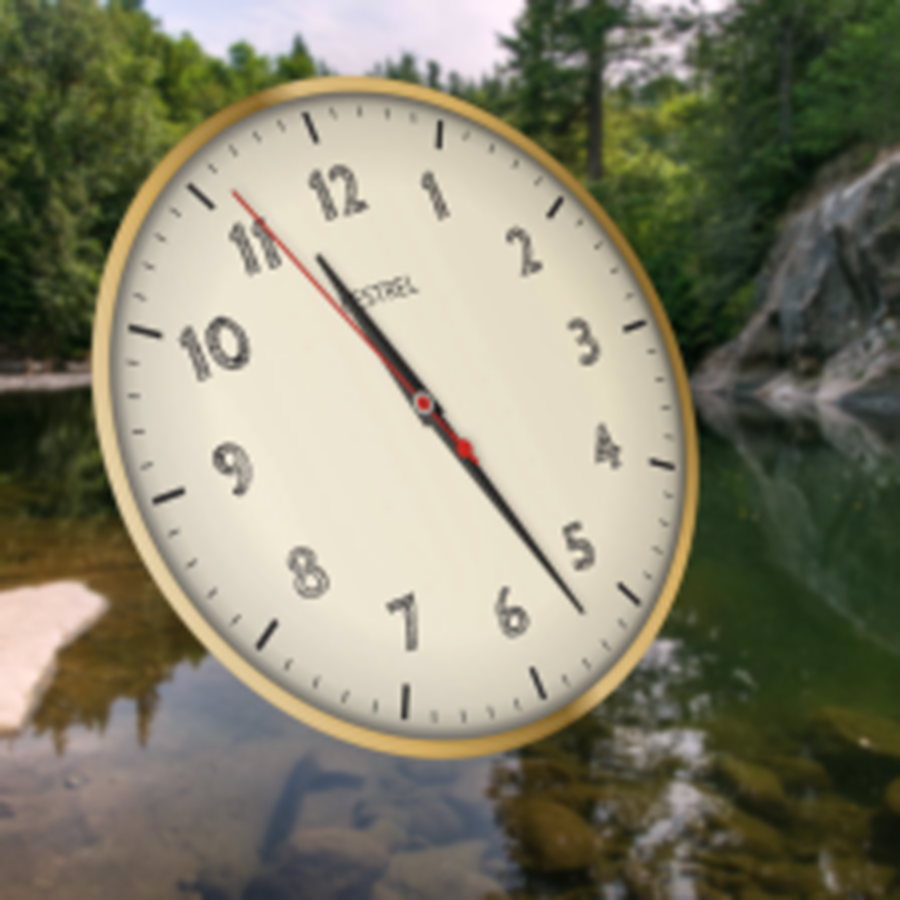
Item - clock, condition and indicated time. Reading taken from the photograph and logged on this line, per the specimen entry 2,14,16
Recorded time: 11,26,56
